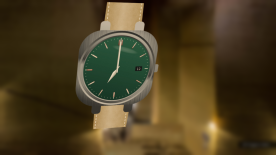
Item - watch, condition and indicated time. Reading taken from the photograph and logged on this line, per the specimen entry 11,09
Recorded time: 7,00
